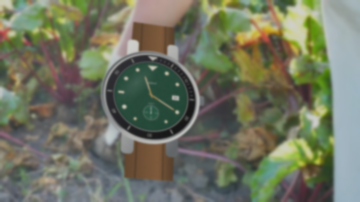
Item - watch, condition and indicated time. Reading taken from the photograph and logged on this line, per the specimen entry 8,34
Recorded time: 11,20
